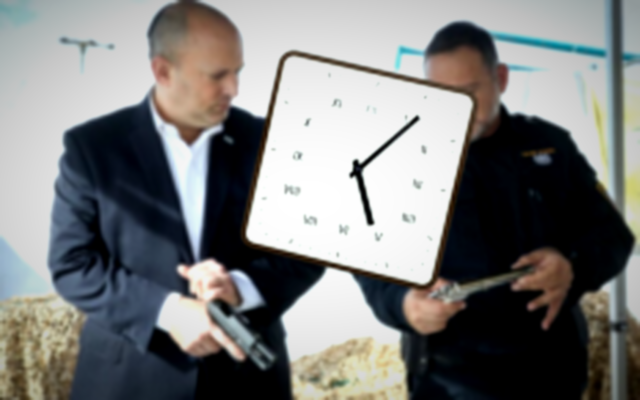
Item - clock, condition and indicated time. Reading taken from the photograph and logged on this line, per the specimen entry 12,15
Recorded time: 5,06
